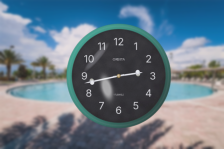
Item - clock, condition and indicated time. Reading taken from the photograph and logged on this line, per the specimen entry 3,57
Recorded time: 2,43
